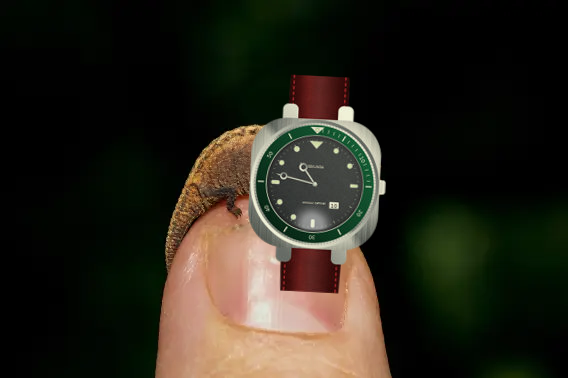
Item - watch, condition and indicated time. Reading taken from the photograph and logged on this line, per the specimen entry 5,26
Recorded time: 10,47
